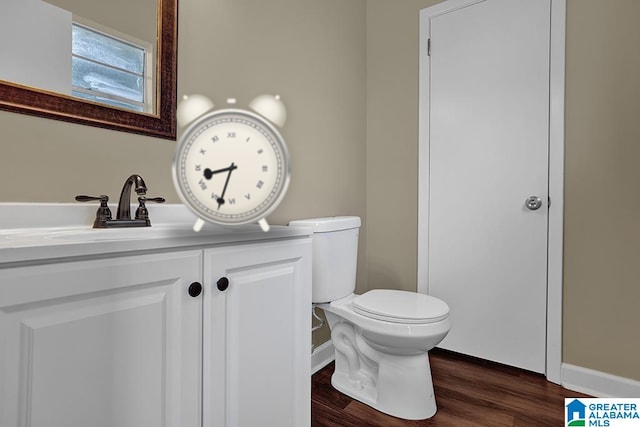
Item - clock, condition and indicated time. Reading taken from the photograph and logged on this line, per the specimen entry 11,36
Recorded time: 8,33
